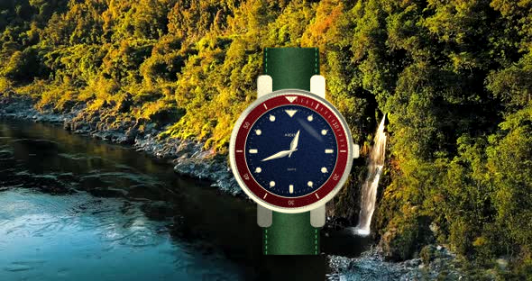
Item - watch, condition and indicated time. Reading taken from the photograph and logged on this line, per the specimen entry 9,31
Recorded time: 12,42
